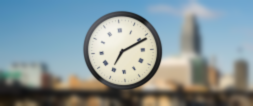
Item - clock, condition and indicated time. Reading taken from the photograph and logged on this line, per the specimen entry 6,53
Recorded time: 7,11
